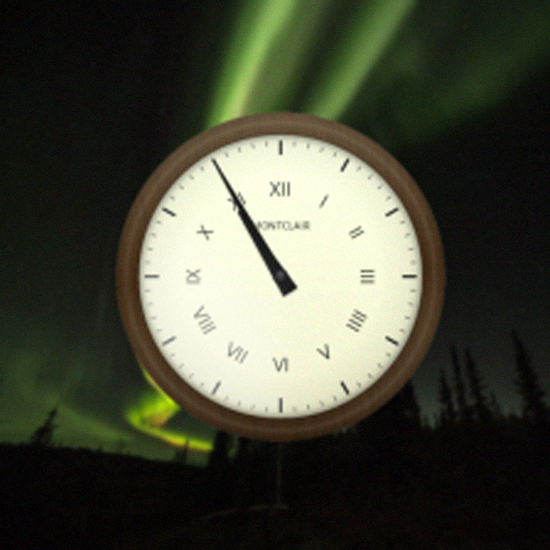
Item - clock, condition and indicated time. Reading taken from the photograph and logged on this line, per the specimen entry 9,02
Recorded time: 10,55
